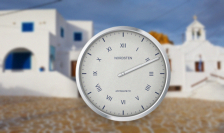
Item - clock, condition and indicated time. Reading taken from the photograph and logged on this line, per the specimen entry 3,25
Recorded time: 2,11
